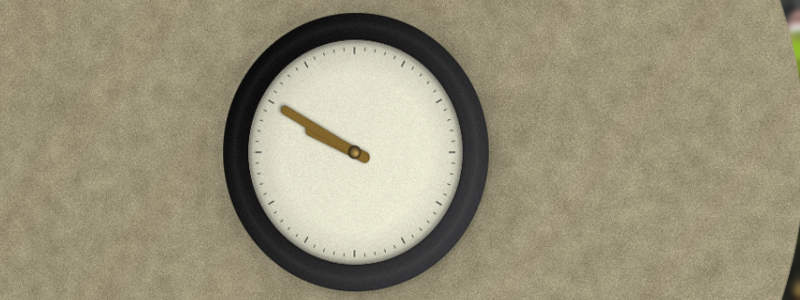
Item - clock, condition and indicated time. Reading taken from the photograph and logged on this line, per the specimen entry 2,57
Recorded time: 9,50
